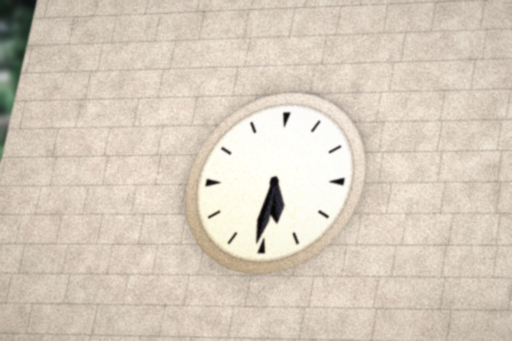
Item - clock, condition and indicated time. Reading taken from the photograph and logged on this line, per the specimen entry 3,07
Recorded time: 5,31
